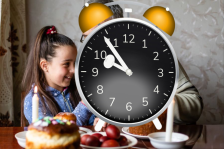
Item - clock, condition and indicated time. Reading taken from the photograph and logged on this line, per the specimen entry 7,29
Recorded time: 9,54
